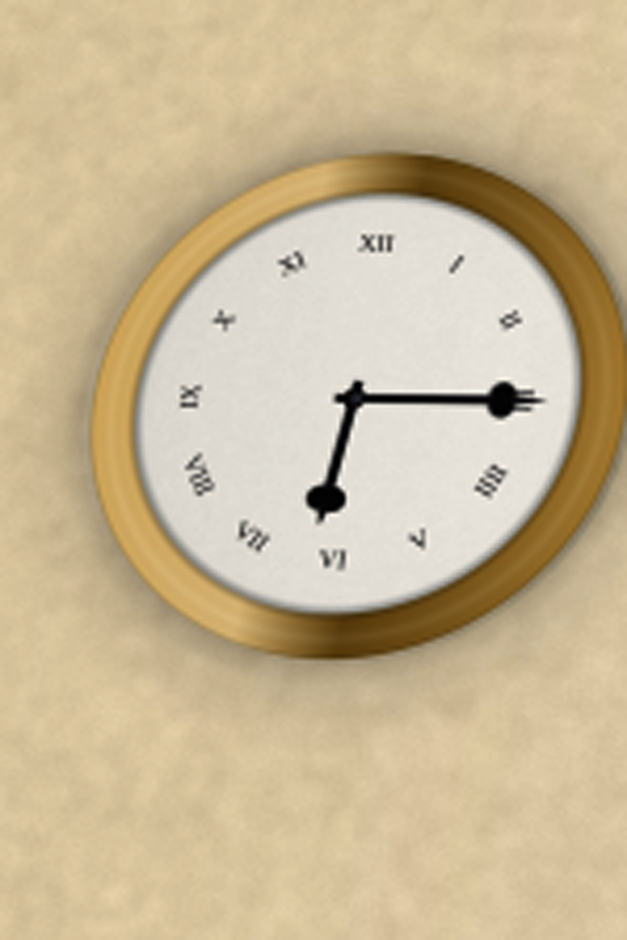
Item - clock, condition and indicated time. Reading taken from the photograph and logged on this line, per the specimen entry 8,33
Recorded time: 6,15
